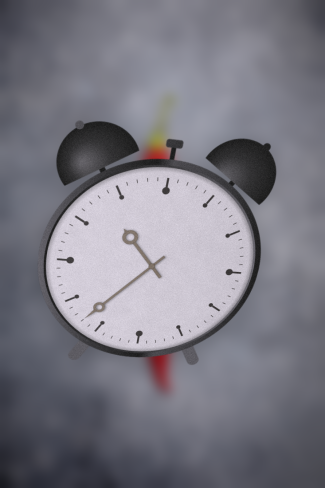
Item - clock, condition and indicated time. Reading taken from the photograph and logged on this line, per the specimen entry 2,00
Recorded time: 10,37
